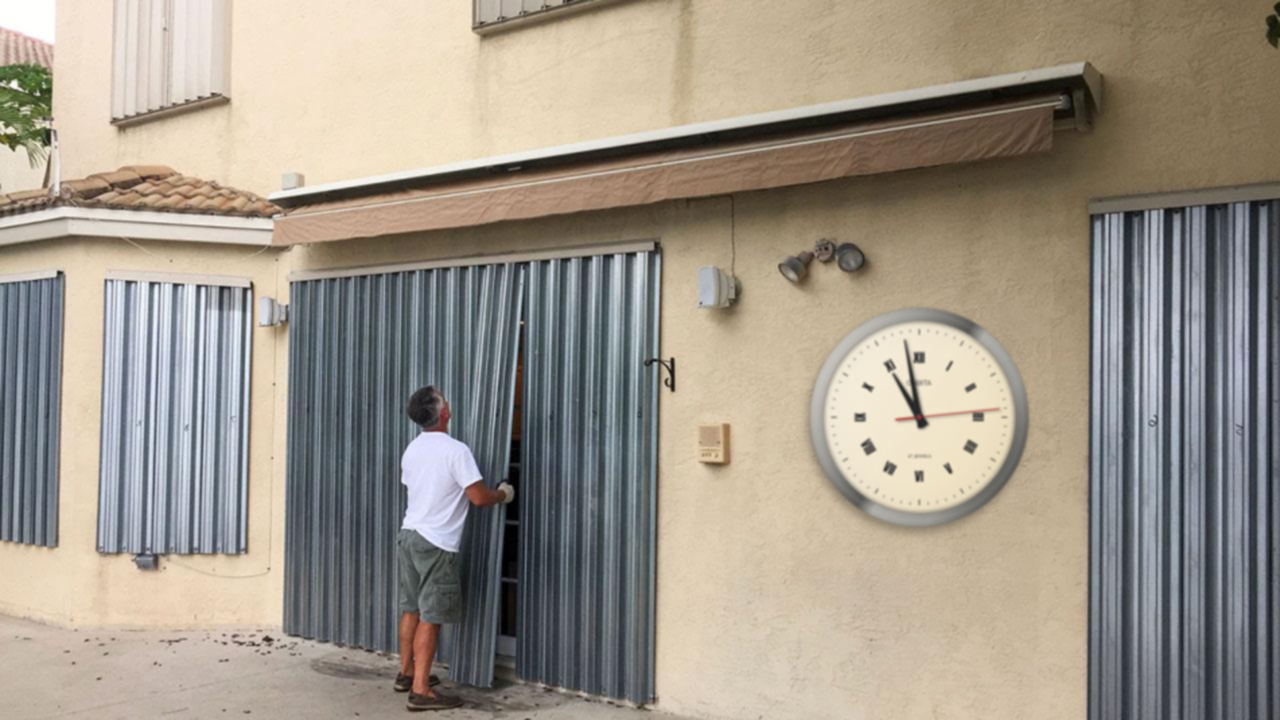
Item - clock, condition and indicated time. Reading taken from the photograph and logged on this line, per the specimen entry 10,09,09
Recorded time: 10,58,14
